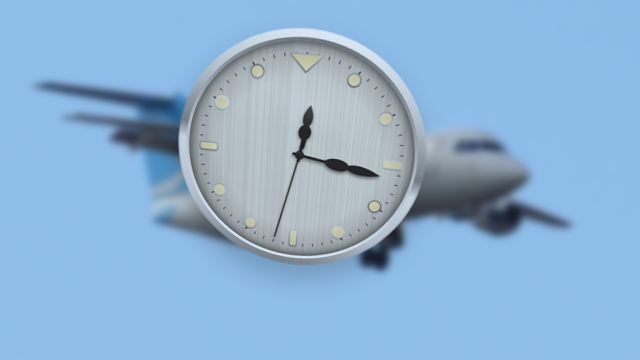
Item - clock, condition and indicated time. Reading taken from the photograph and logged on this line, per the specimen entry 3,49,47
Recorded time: 12,16,32
